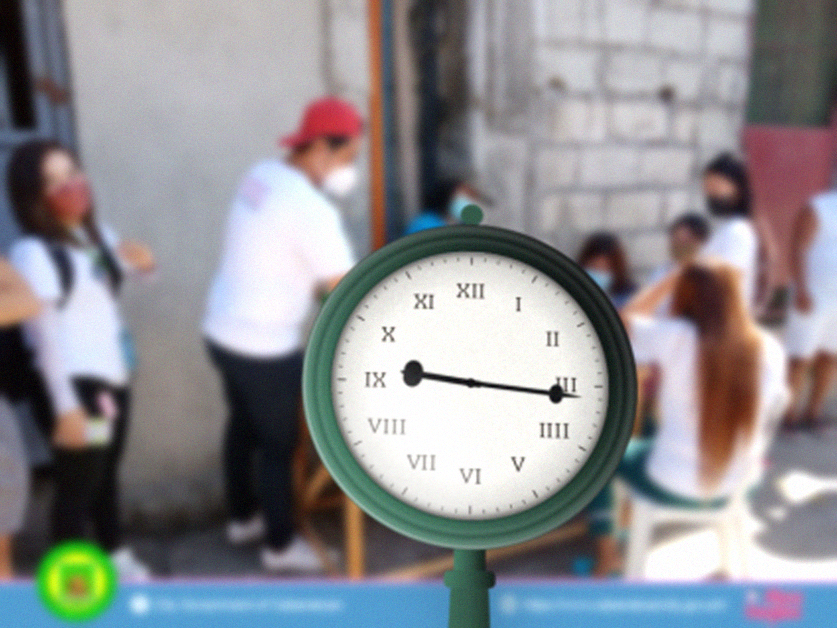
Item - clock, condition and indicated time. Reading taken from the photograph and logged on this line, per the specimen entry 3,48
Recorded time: 9,16
